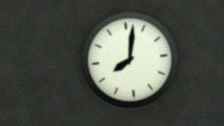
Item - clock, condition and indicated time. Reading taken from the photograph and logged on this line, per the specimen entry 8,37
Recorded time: 8,02
